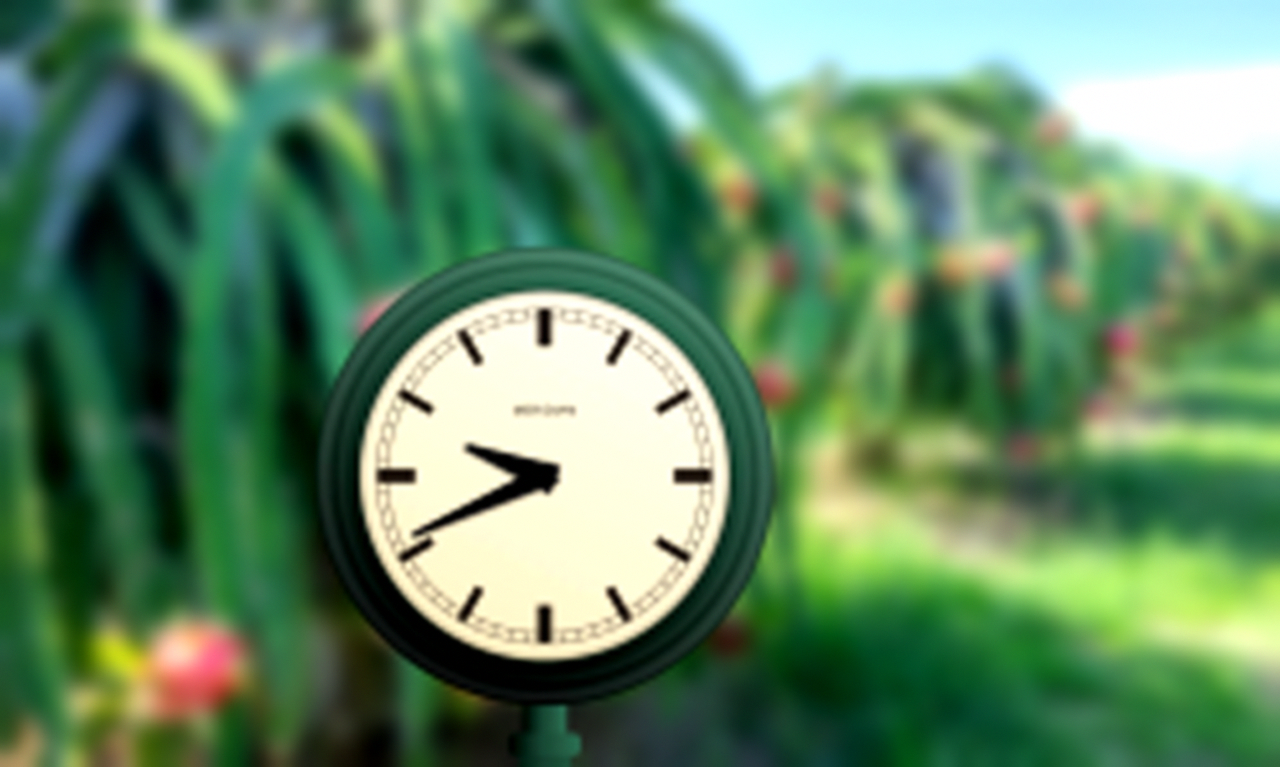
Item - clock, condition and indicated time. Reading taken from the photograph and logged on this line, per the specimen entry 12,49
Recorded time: 9,41
